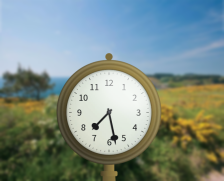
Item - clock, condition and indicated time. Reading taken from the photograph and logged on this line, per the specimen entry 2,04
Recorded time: 7,28
